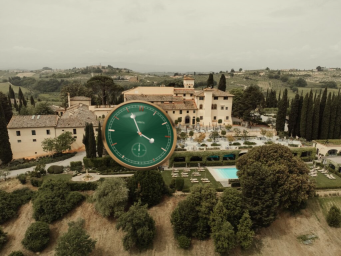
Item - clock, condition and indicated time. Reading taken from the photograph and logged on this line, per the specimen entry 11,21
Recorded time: 3,56
